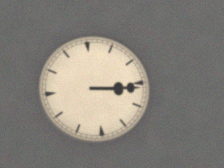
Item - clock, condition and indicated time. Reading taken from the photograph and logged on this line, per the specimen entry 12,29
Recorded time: 3,16
